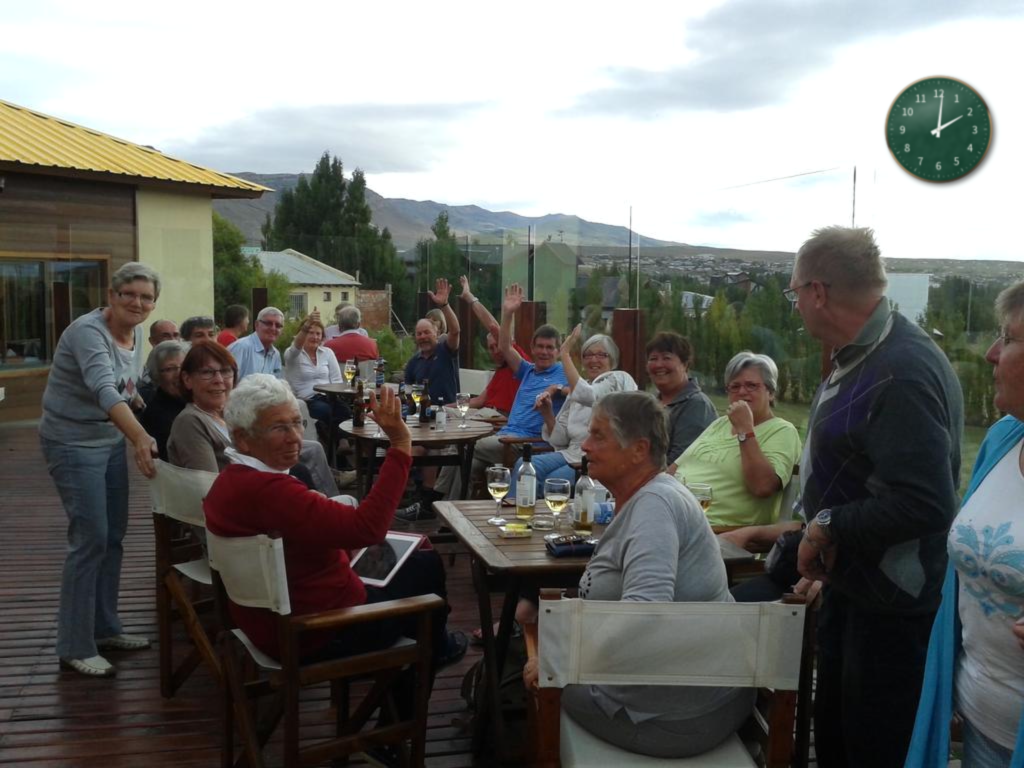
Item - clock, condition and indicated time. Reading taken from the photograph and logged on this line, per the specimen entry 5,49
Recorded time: 2,01
